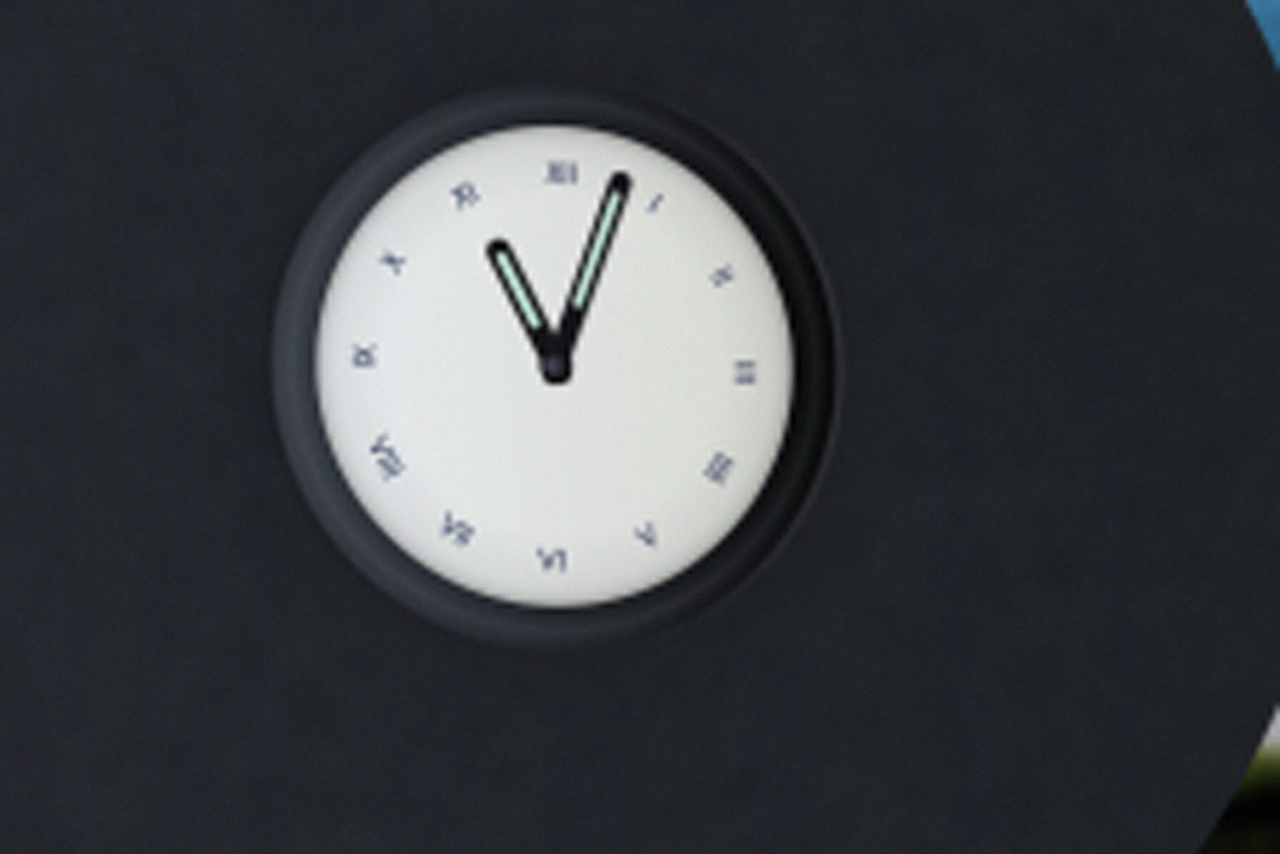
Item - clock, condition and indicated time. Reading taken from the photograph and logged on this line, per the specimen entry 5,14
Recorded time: 11,03
